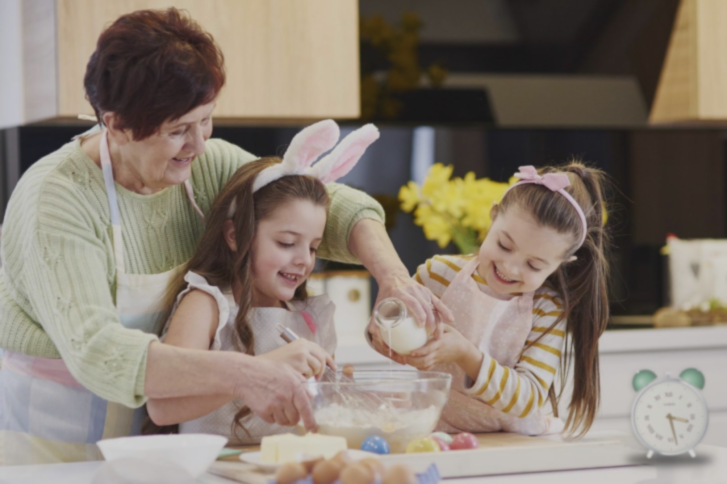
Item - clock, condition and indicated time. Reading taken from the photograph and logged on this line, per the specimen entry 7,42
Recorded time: 3,28
